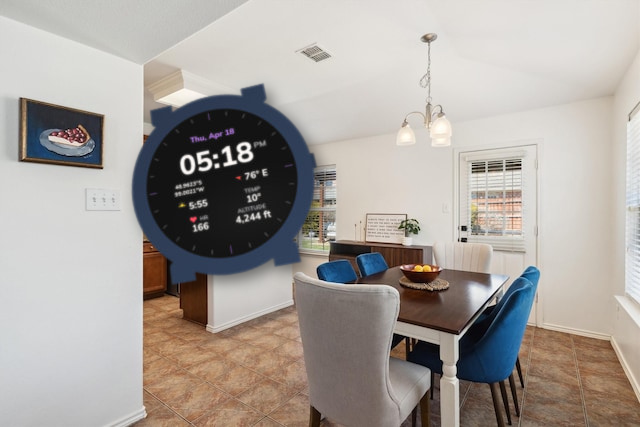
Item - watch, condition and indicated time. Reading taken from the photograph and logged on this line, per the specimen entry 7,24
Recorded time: 5,18
